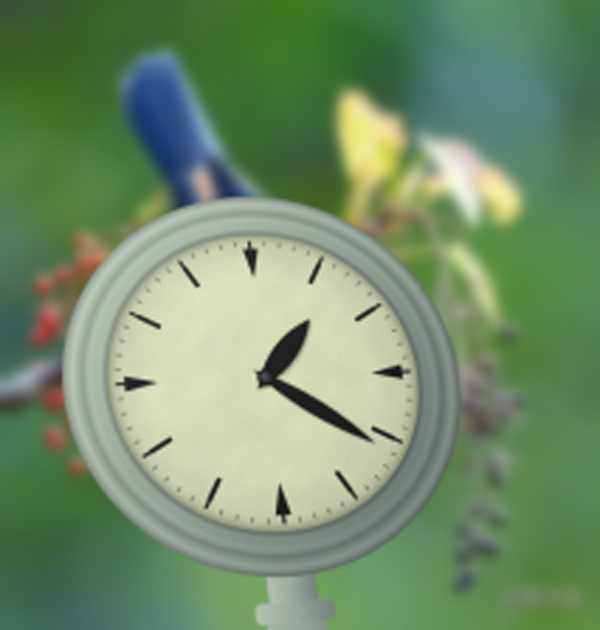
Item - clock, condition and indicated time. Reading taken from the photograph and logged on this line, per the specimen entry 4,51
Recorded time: 1,21
